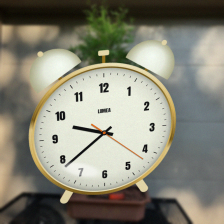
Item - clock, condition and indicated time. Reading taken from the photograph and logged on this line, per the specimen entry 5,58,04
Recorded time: 9,38,22
